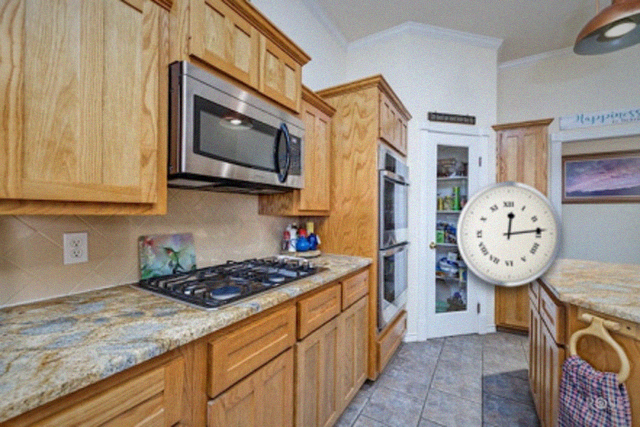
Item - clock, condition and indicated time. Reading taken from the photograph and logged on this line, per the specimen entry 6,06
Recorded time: 12,14
